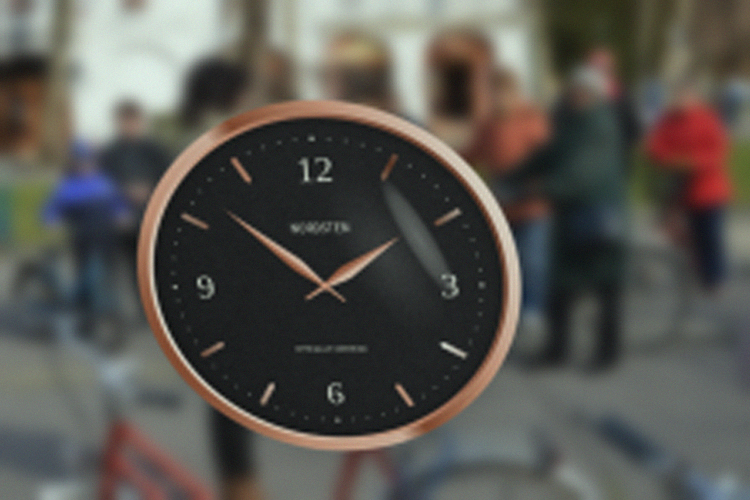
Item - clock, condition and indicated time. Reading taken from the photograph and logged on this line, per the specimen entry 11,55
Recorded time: 1,52
